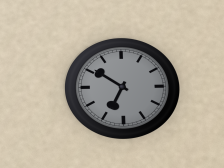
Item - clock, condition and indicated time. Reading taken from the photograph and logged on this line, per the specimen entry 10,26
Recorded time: 6,51
